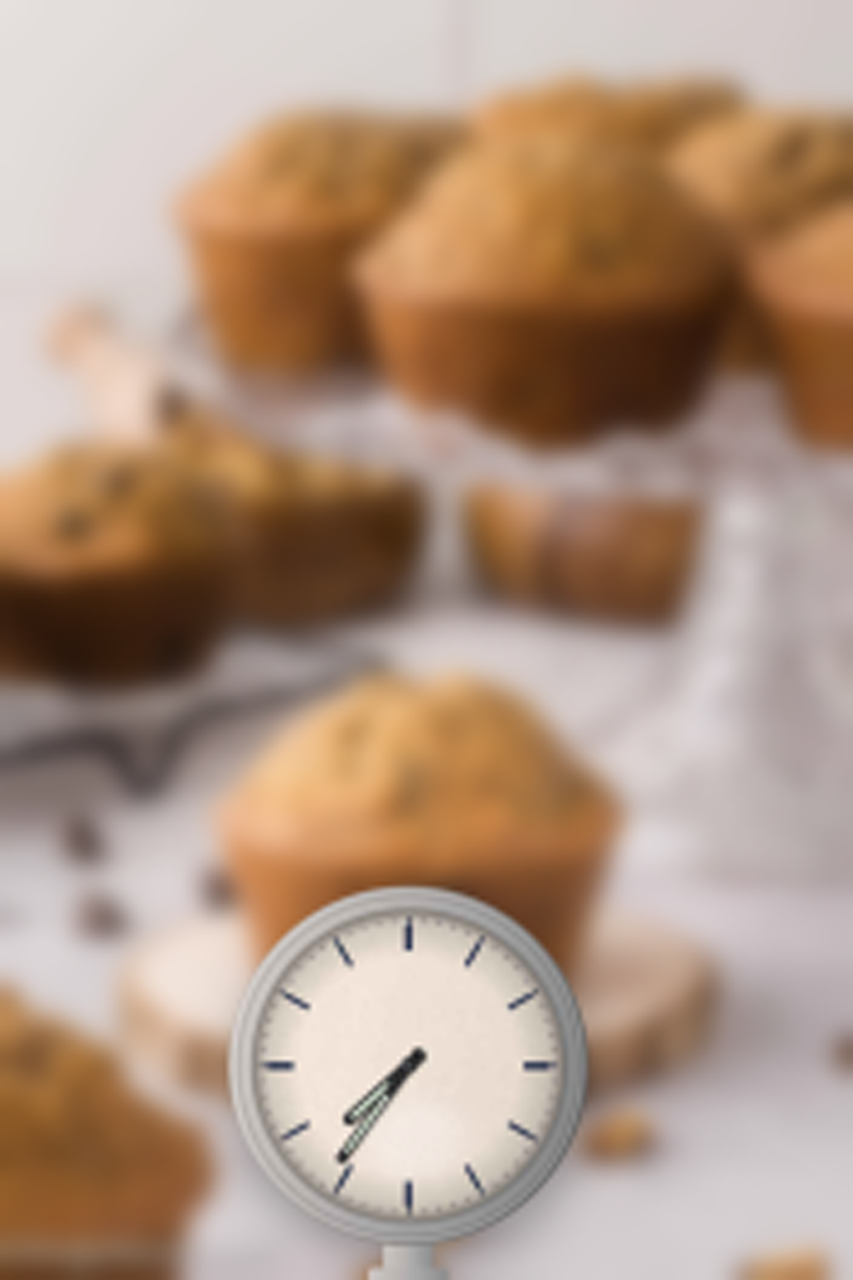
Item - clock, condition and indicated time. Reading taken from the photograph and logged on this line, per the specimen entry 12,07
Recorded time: 7,36
